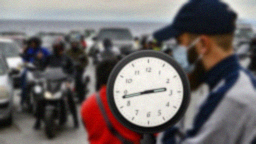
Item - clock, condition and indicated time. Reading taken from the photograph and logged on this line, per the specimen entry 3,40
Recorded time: 2,43
